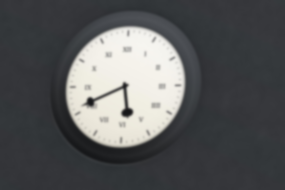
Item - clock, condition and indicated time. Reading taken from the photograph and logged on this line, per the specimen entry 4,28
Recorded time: 5,41
